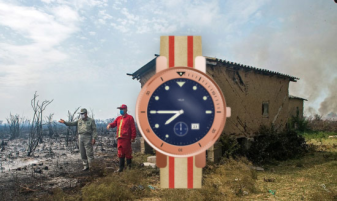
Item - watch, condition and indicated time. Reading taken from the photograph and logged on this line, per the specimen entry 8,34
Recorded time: 7,45
